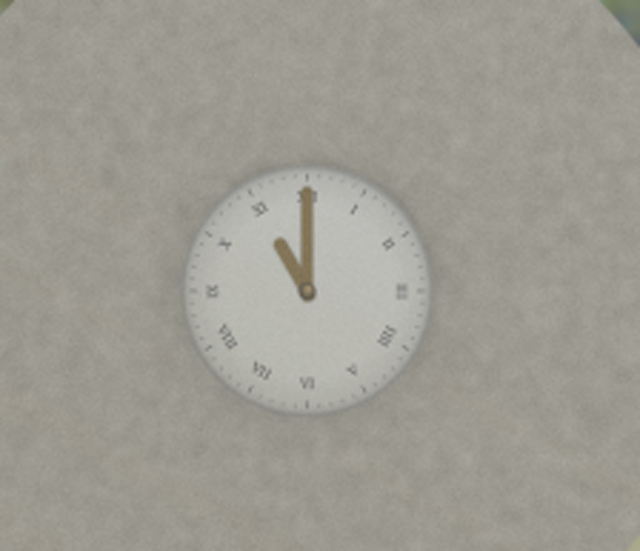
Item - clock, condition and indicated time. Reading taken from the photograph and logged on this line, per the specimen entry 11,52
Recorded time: 11,00
